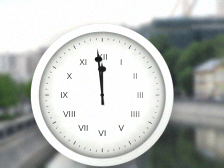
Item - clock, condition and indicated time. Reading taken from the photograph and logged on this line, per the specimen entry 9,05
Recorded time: 11,59
